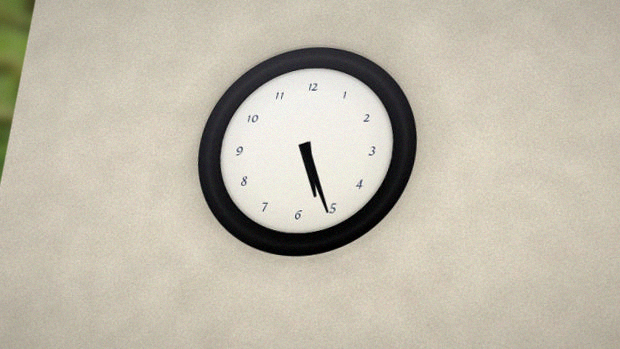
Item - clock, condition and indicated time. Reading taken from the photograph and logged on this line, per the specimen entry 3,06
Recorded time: 5,26
